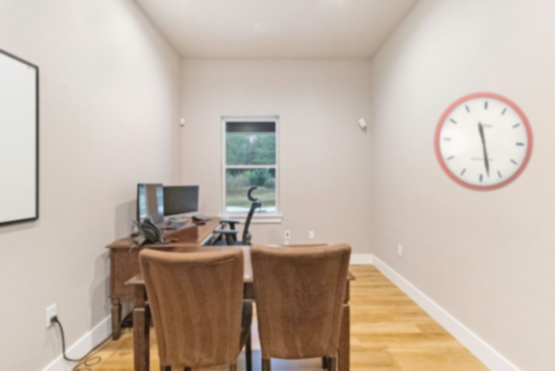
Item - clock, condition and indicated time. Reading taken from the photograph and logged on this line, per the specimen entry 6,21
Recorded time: 11,28
